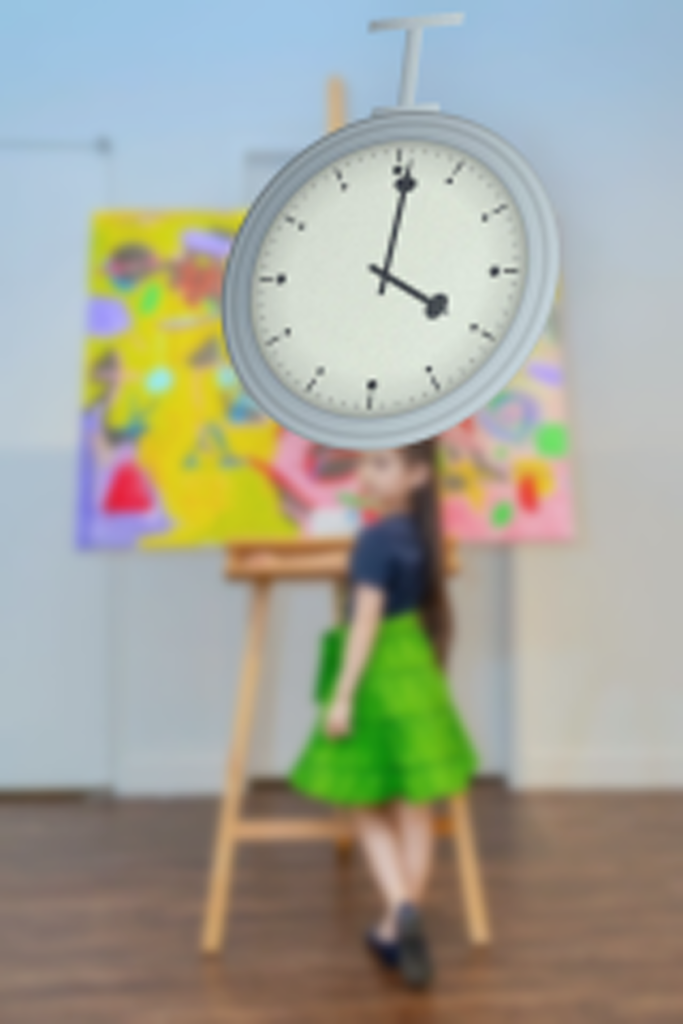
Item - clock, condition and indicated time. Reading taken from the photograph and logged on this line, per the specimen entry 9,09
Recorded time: 4,01
